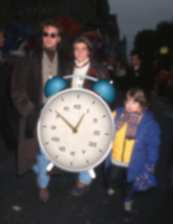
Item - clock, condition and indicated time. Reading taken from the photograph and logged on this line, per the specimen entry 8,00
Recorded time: 12,51
